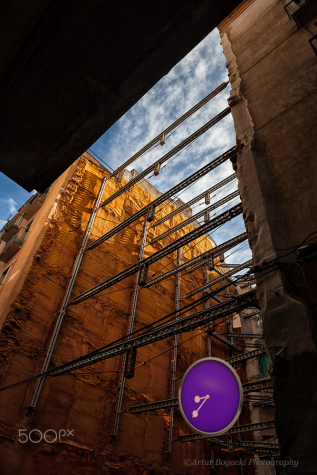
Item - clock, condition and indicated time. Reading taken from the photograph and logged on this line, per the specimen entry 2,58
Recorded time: 8,37
